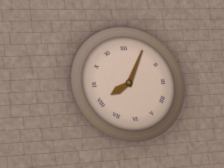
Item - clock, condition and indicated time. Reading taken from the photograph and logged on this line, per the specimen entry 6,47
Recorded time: 8,05
